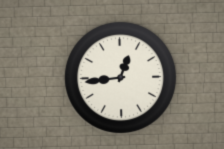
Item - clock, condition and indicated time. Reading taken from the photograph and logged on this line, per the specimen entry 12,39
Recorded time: 12,44
